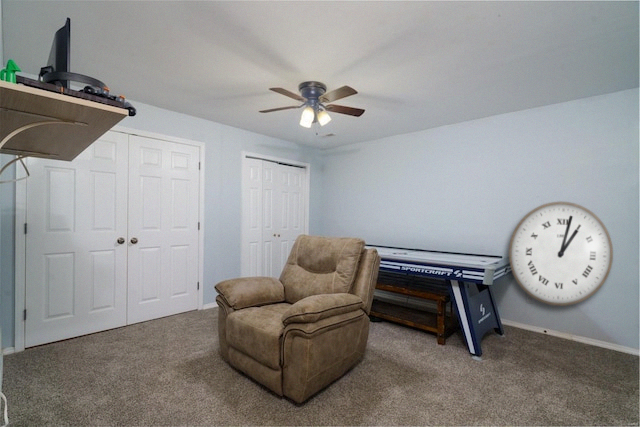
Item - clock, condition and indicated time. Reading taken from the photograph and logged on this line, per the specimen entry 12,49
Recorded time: 1,02
